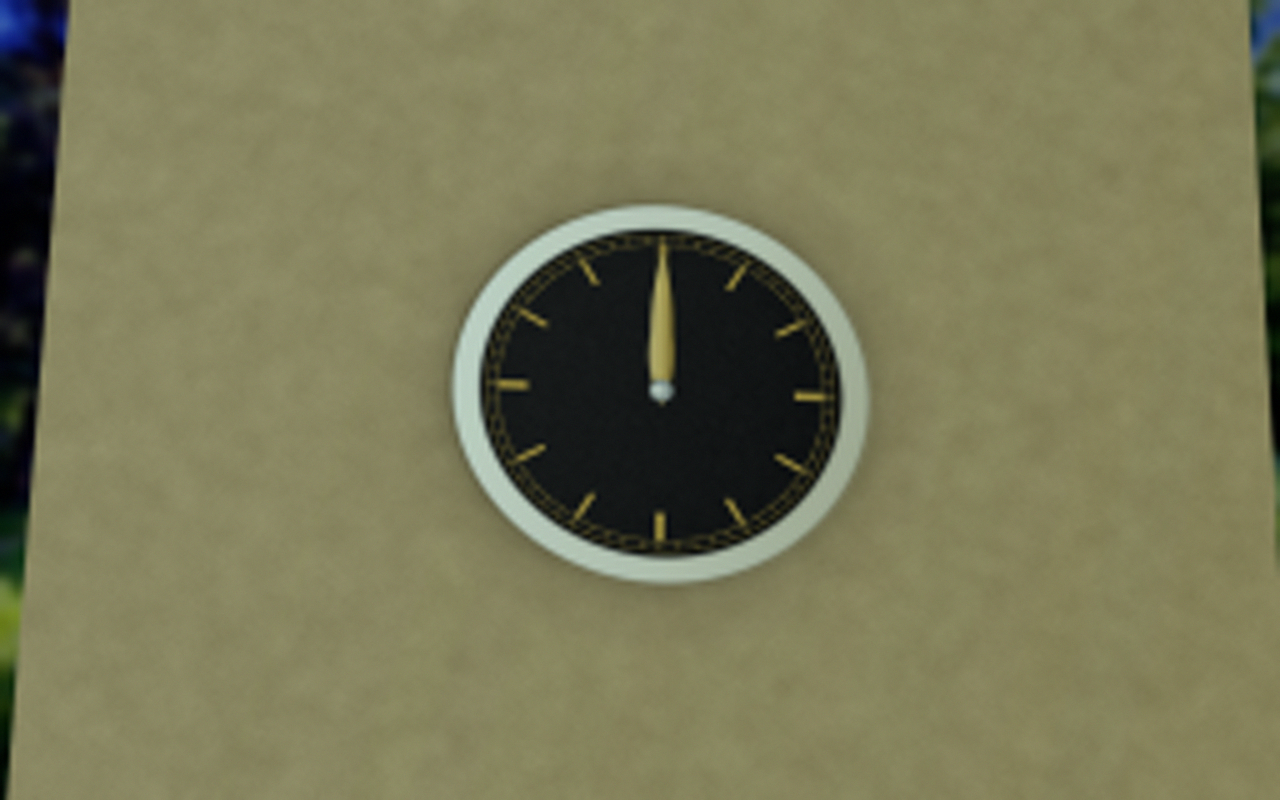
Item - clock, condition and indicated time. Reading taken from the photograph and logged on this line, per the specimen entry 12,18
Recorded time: 12,00
